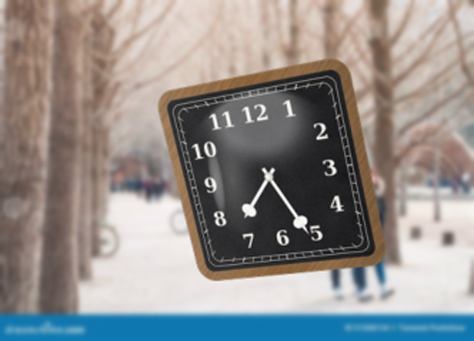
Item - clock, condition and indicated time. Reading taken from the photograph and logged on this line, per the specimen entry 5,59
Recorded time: 7,26
